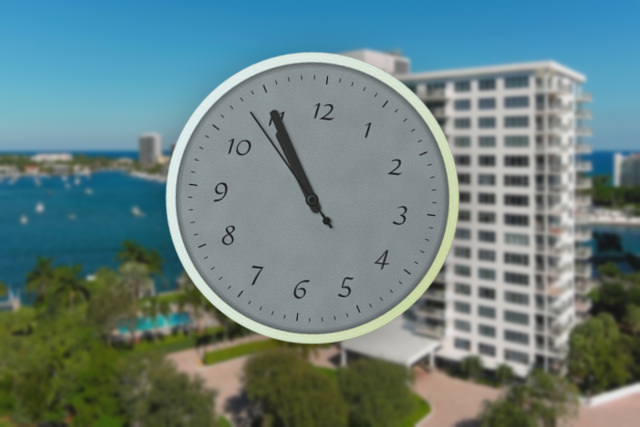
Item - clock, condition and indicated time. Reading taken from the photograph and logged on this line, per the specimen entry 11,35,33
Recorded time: 10,54,53
